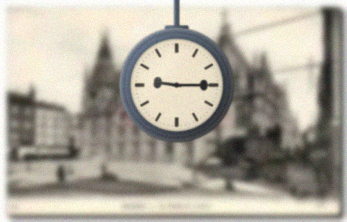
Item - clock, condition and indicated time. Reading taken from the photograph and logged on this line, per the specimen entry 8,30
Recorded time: 9,15
